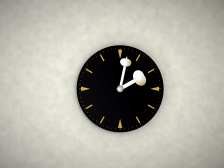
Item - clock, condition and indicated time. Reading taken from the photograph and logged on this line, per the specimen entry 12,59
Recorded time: 2,02
